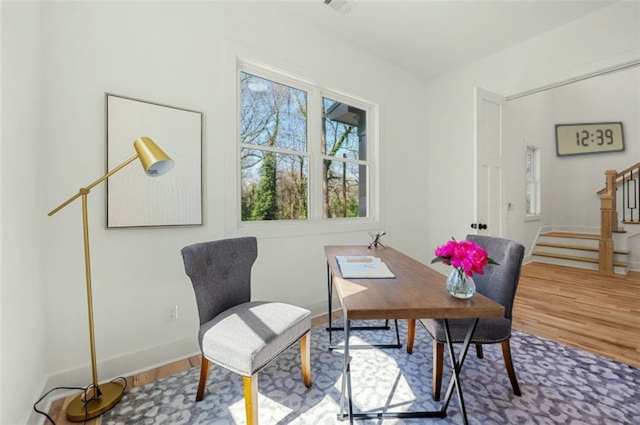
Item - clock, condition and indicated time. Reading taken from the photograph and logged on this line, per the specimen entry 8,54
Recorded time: 12,39
